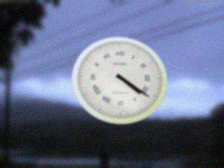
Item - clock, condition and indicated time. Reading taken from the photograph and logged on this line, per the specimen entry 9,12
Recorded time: 4,21
